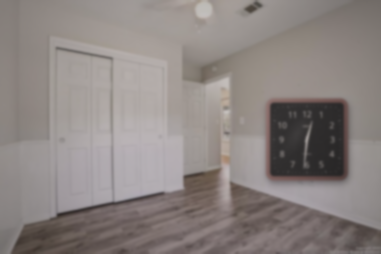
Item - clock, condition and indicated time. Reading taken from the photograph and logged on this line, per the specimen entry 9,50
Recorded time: 12,31
